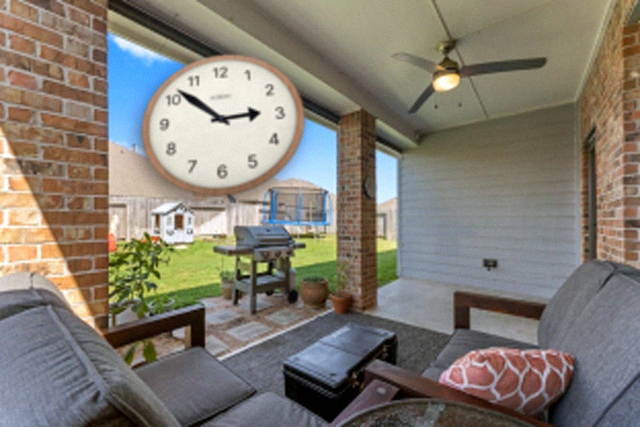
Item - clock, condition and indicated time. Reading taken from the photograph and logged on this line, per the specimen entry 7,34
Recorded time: 2,52
